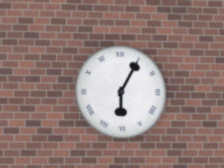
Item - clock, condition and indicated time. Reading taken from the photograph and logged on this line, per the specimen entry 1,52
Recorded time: 6,05
